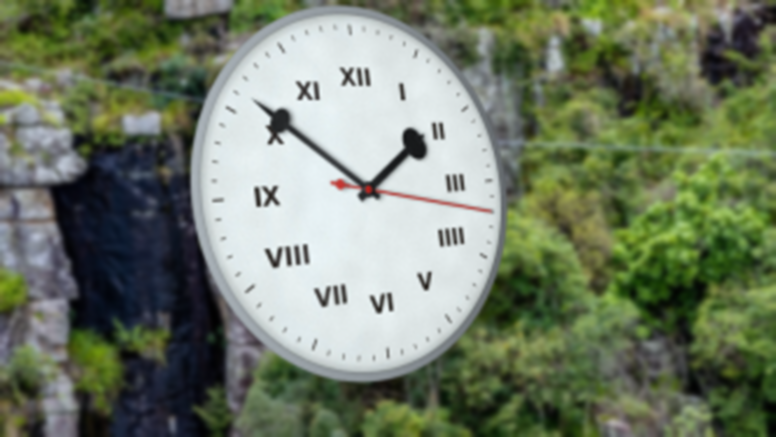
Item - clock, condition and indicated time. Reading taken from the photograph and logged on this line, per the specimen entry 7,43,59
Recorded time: 1,51,17
